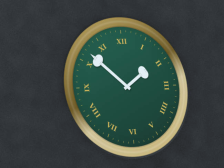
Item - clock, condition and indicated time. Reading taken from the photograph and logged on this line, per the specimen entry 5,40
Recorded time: 1,52
